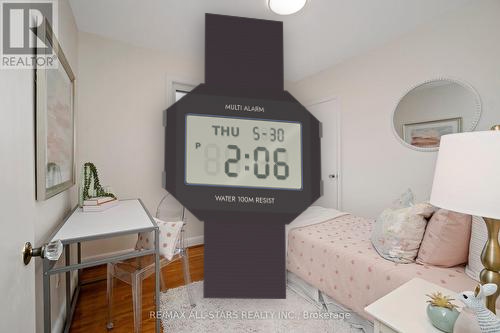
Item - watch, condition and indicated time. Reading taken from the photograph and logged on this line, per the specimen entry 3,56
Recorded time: 2,06
